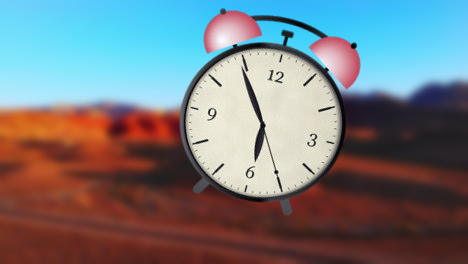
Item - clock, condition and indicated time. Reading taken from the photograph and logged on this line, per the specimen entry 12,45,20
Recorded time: 5,54,25
